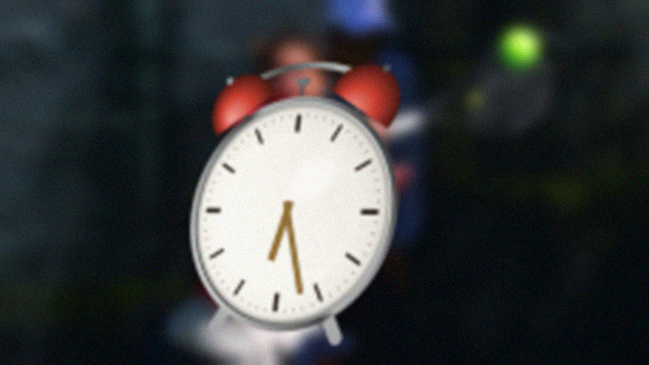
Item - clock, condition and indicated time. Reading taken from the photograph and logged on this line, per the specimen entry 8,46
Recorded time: 6,27
